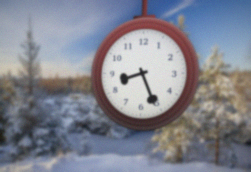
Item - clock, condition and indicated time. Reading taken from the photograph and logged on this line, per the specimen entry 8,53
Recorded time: 8,26
